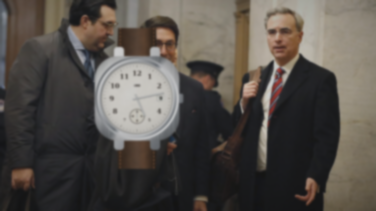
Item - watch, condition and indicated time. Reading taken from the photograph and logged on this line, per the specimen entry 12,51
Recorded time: 5,13
